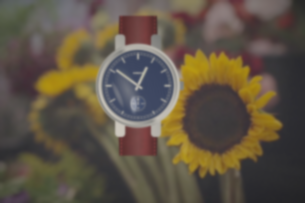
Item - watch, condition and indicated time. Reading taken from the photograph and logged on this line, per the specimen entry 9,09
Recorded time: 12,51
